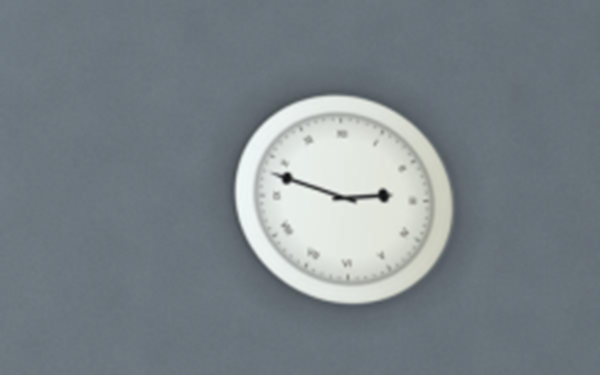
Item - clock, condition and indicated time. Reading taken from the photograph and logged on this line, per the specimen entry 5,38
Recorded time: 2,48
